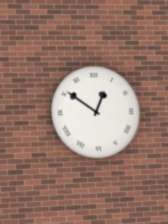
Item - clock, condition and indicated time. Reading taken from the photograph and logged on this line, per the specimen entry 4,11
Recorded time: 12,51
